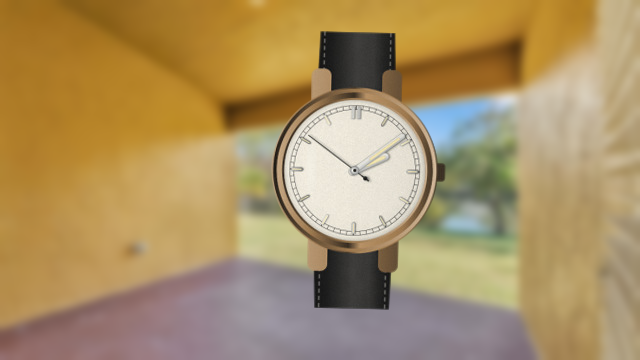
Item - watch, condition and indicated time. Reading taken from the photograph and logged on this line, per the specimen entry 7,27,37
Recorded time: 2,08,51
